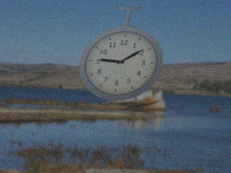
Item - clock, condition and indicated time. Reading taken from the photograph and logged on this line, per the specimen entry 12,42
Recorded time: 9,09
